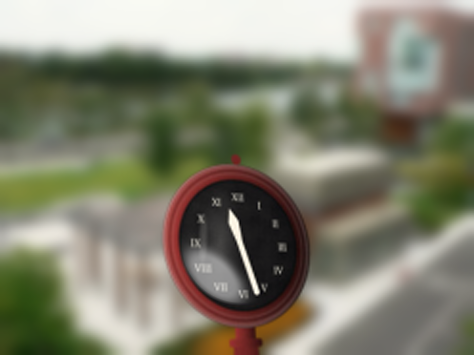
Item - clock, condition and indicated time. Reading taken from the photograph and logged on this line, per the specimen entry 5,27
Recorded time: 11,27
